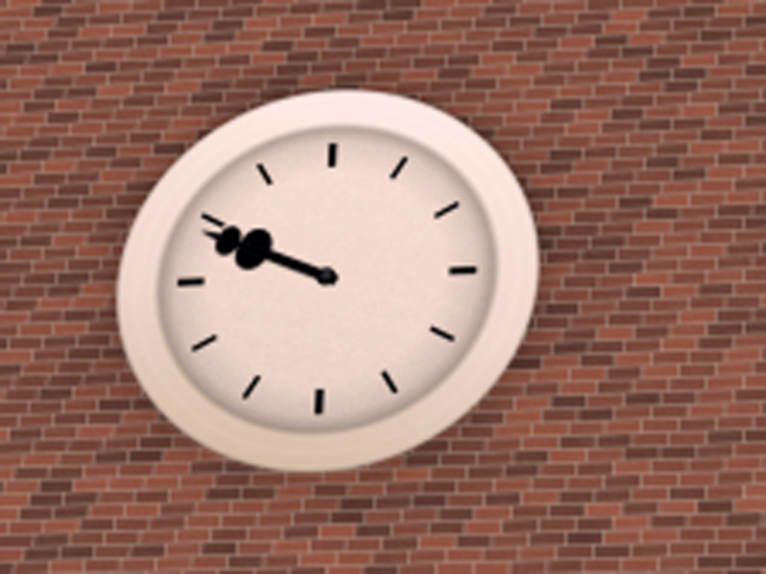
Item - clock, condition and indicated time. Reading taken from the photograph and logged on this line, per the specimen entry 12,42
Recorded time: 9,49
